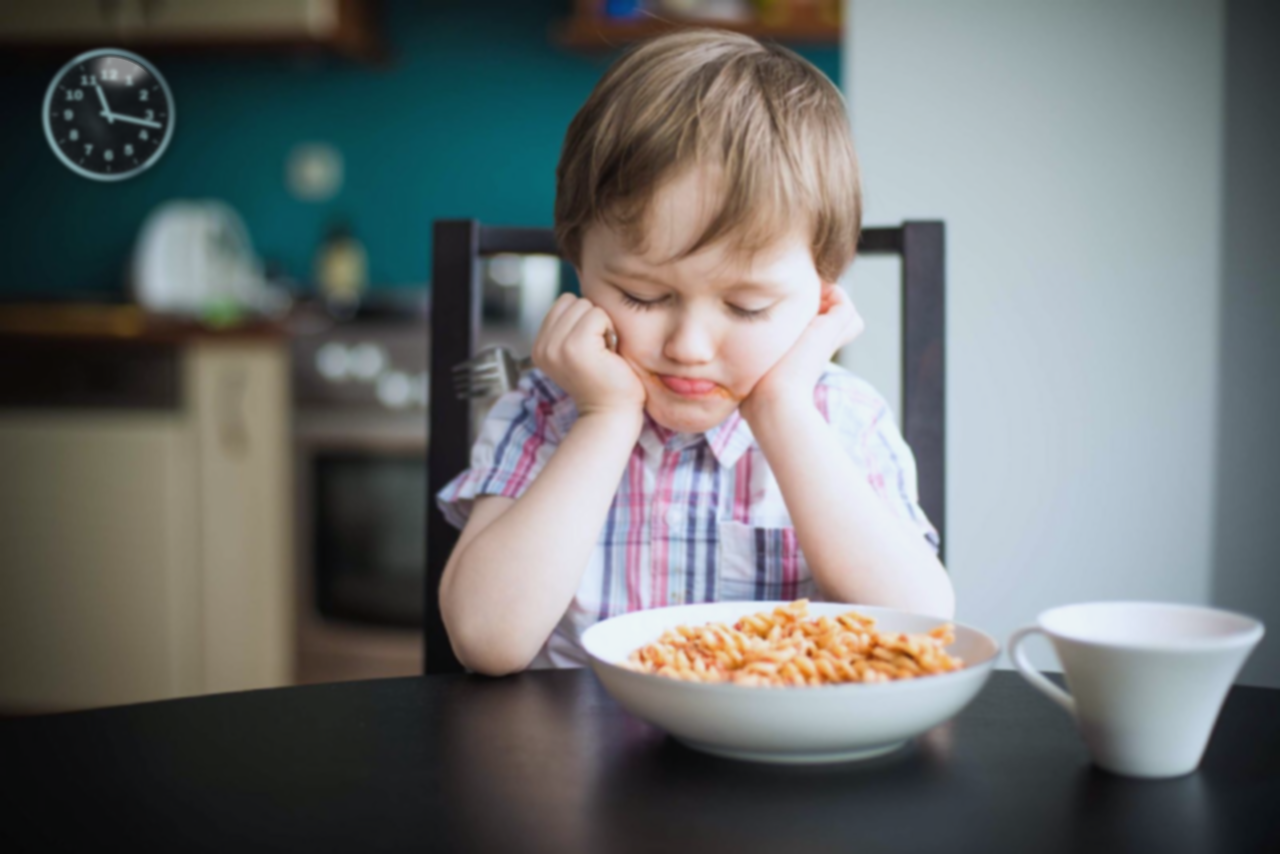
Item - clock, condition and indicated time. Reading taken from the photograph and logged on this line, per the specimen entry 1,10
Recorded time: 11,17
